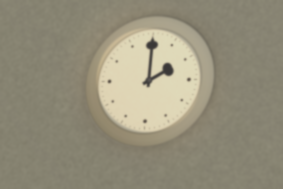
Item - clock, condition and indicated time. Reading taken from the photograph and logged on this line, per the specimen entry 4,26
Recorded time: 2,00
